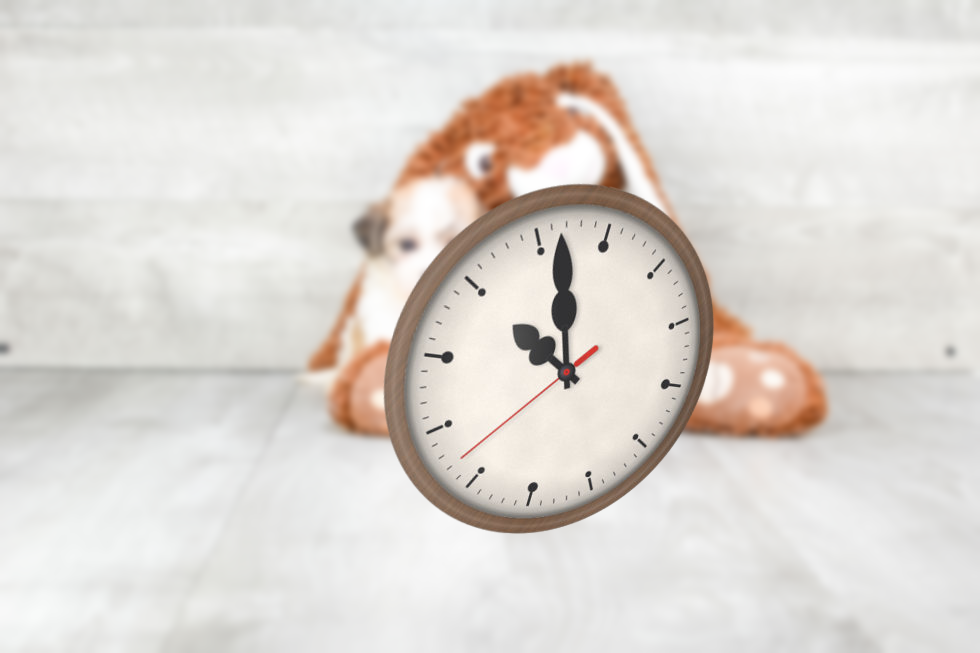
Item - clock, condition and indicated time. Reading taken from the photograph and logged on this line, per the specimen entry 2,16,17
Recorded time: 9,56,37
